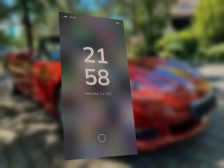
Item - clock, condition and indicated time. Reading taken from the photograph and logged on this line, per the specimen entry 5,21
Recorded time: 21,58
